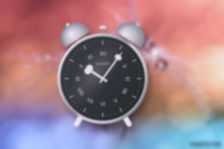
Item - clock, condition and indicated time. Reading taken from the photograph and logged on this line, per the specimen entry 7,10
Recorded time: 10,06
